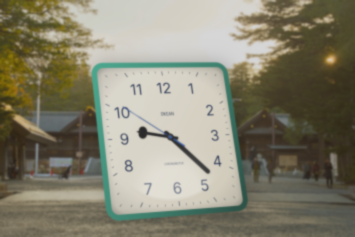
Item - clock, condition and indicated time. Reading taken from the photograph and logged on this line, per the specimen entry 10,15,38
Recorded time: 9,22,51
